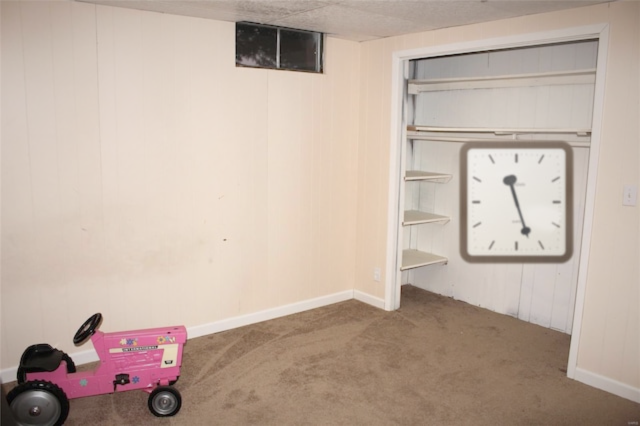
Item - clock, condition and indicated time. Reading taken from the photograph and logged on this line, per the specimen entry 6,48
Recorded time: 11,27
